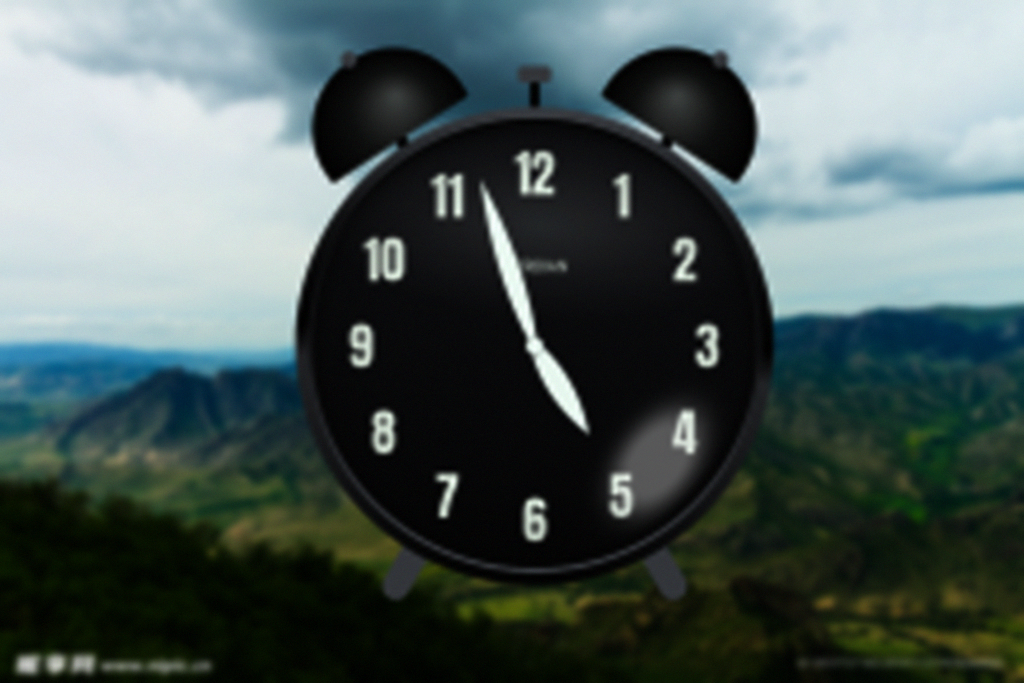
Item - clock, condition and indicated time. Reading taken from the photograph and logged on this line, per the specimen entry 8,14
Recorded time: 4,57
